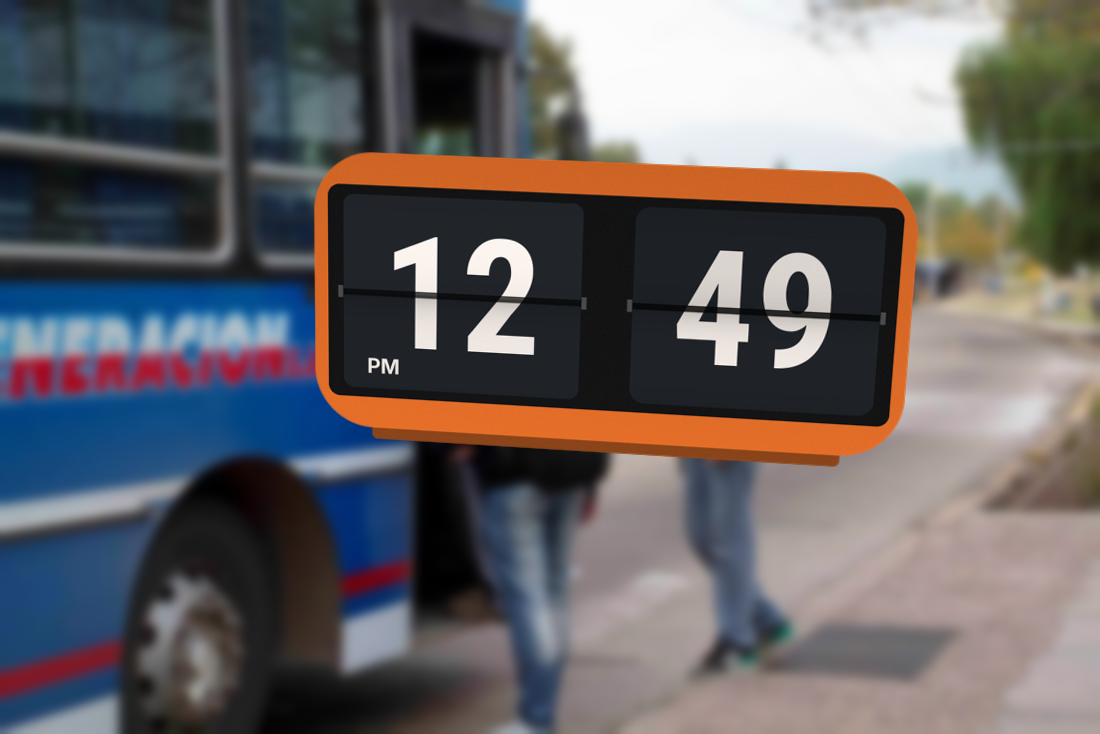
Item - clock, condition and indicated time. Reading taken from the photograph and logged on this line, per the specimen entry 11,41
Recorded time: 12,49
